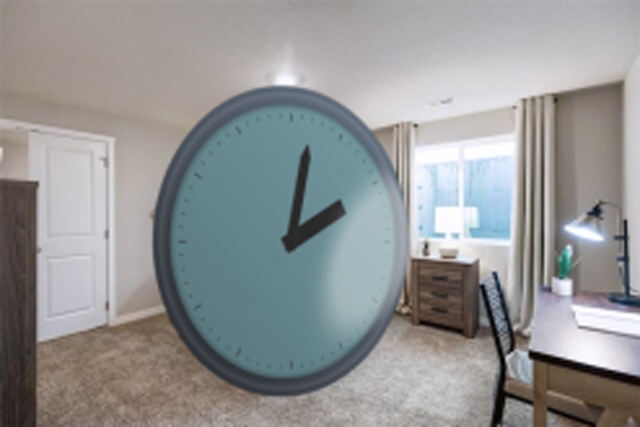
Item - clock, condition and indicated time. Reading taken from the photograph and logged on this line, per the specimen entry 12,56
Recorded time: 2,02
